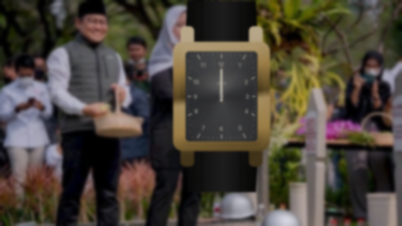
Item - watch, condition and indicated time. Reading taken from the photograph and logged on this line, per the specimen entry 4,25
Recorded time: 12,00
